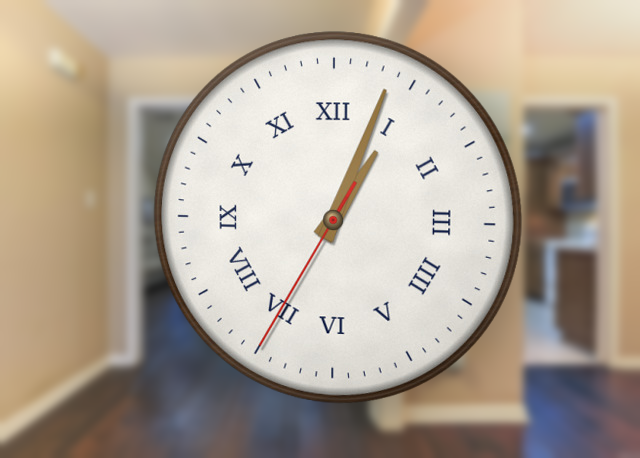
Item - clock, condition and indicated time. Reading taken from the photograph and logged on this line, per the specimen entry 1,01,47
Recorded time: 1,03,35
